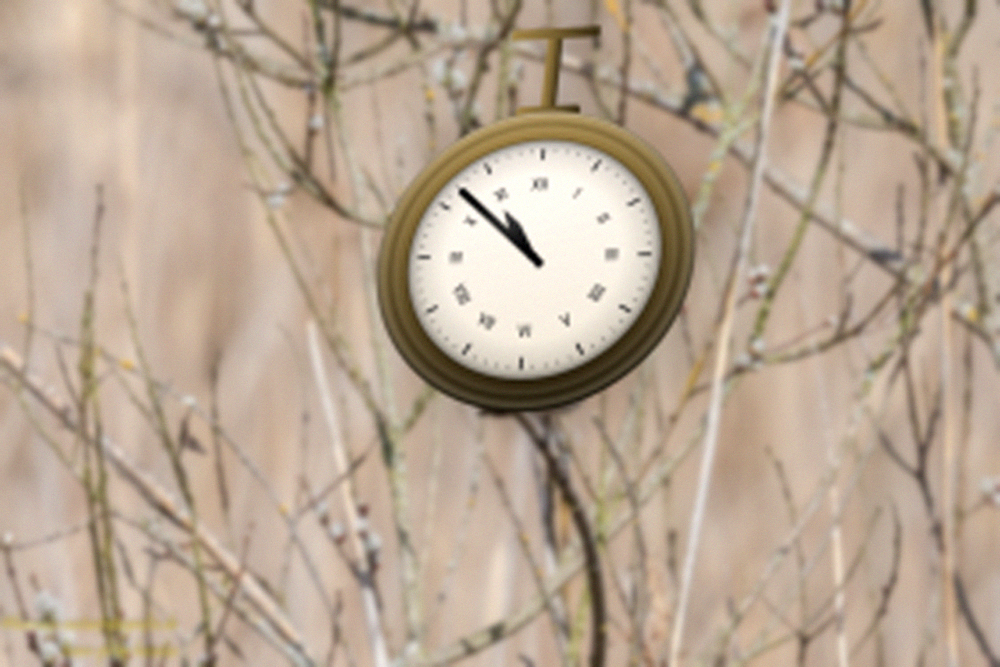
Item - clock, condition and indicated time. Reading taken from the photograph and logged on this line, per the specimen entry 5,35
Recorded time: 10,52
